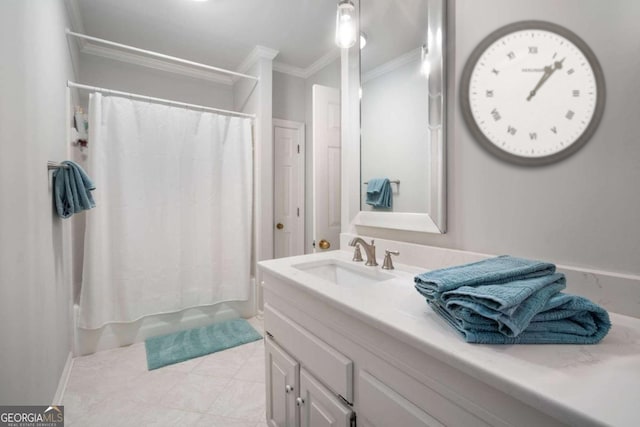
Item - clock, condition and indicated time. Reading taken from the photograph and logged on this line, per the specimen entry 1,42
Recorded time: 1,07
